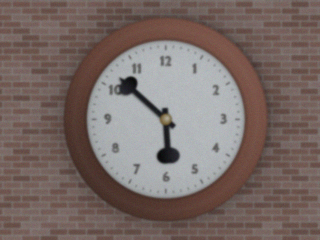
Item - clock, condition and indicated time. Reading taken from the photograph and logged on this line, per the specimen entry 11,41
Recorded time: 5,52
